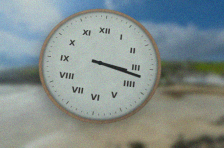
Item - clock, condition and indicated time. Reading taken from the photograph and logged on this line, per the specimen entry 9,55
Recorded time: 3,17
